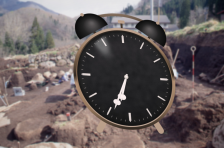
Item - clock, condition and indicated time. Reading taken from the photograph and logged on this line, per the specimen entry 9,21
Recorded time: 6,34
